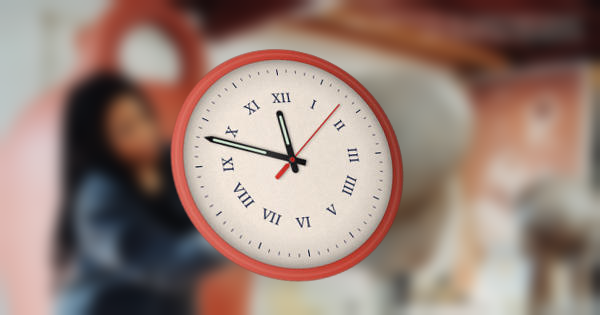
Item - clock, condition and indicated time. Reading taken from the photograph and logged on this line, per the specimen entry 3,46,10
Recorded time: 11,48,08
